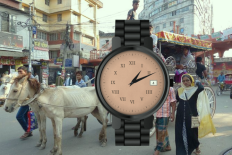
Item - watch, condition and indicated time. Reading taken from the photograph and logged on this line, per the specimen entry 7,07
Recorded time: 1,11
